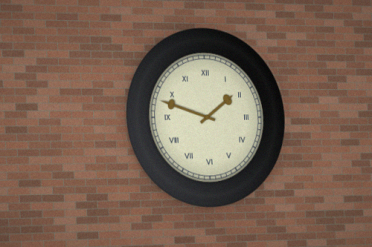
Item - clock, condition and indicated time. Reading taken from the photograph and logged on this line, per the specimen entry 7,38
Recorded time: 1,48
